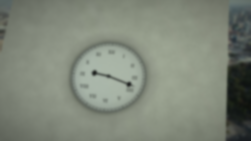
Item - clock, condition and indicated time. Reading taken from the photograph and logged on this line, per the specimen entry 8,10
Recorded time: 9,18
